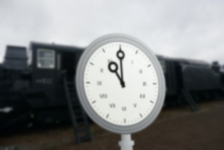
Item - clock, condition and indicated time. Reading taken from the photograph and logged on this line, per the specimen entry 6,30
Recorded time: 11,00
